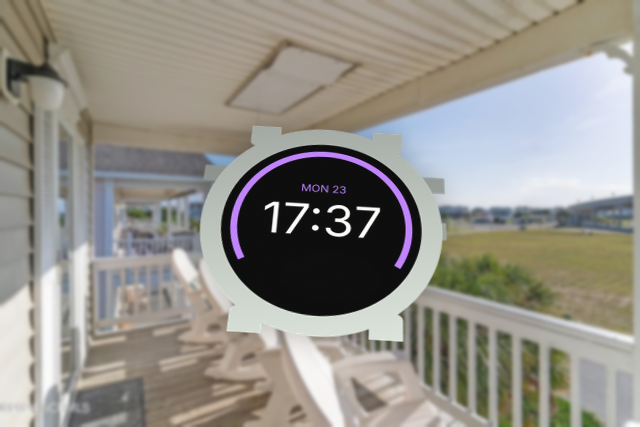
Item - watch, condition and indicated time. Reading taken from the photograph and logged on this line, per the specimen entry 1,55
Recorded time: 17,37
